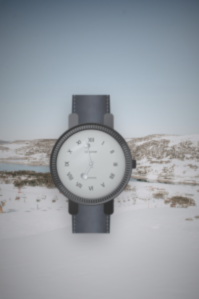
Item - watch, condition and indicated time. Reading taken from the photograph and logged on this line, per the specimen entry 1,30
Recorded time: 6,58
